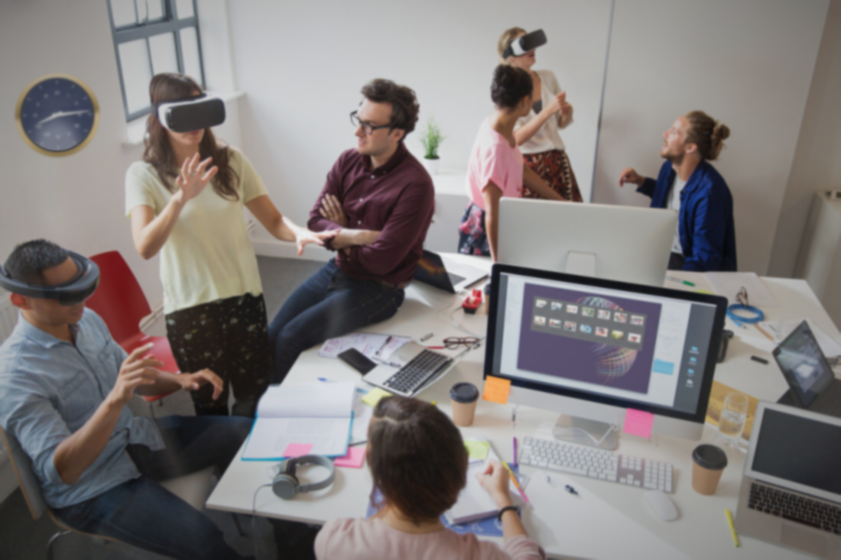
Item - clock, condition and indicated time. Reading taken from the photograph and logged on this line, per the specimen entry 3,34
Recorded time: 8,14
